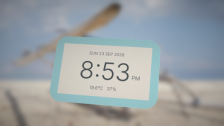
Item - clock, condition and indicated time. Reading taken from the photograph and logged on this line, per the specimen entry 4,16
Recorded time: 8,53
